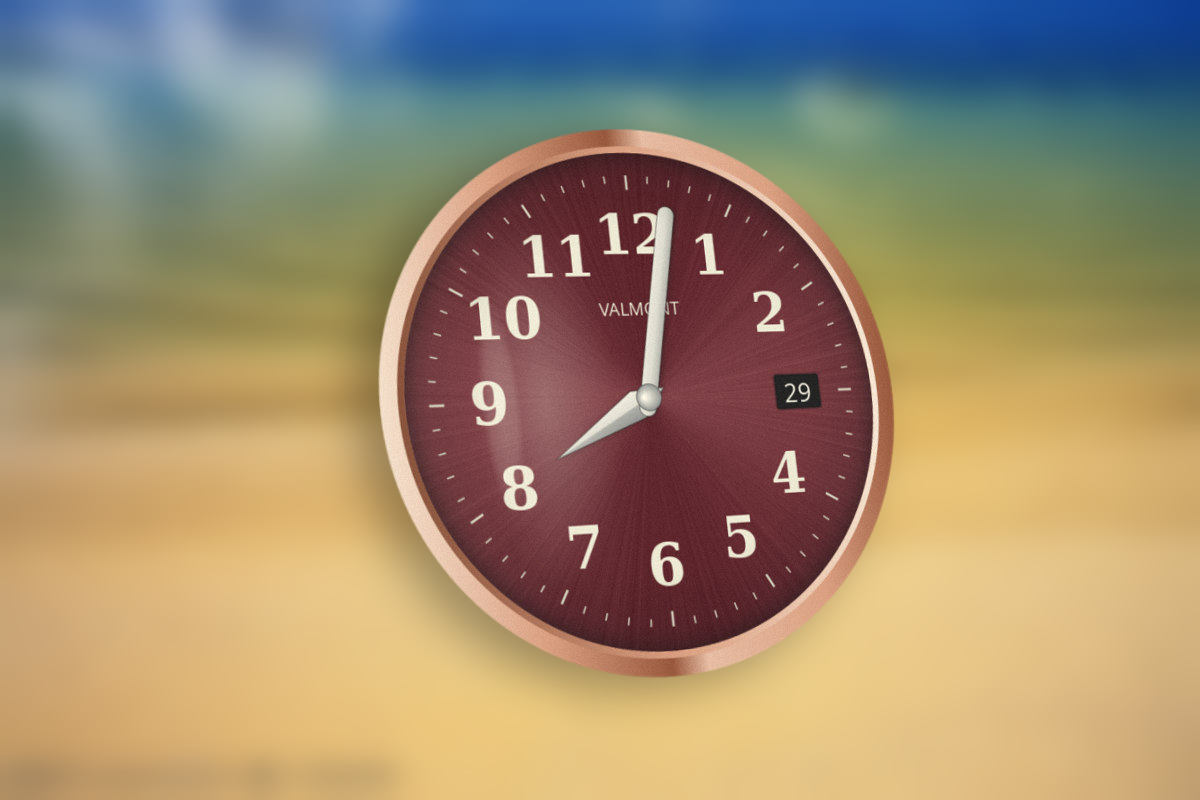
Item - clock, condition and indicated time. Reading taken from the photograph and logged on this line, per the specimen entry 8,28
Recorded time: 8,02
